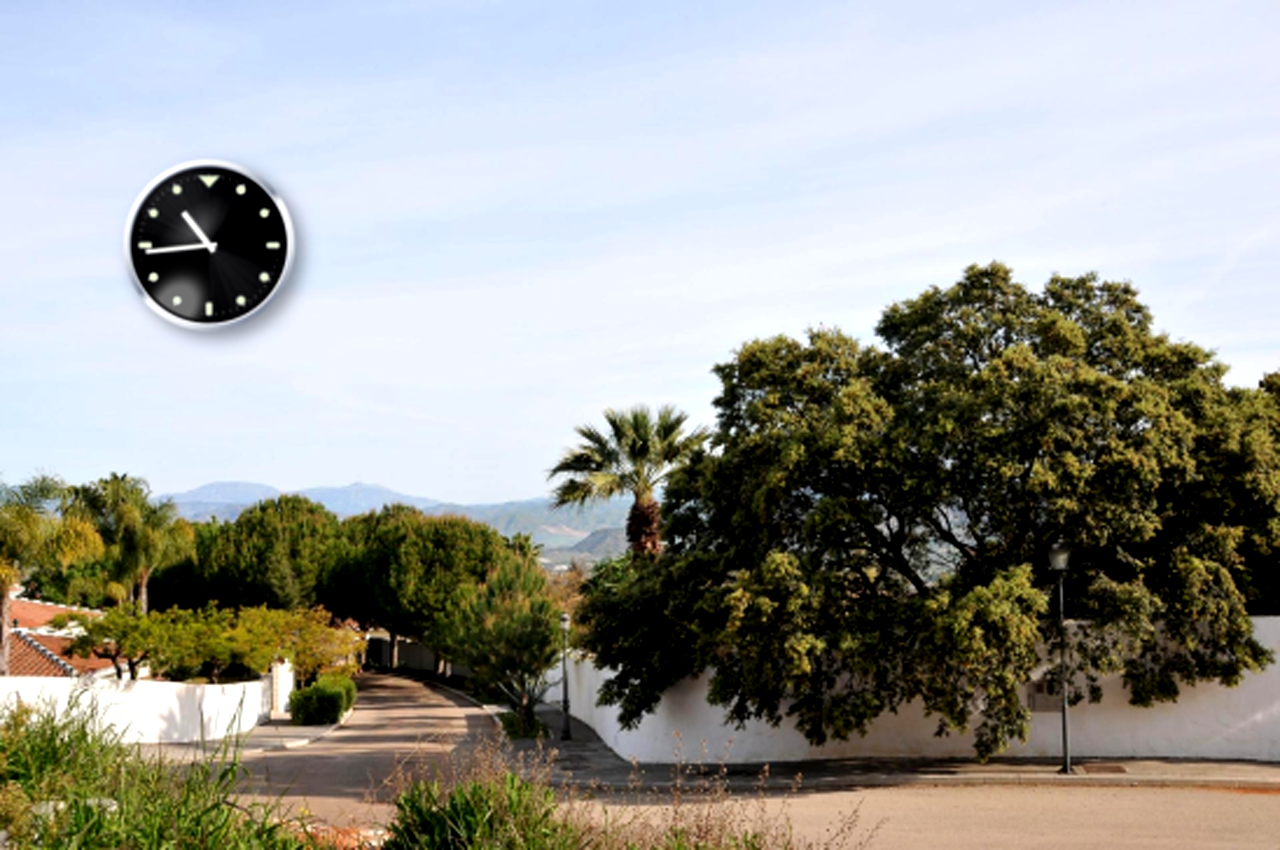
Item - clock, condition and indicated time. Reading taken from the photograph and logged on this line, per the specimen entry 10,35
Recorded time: 10,44
